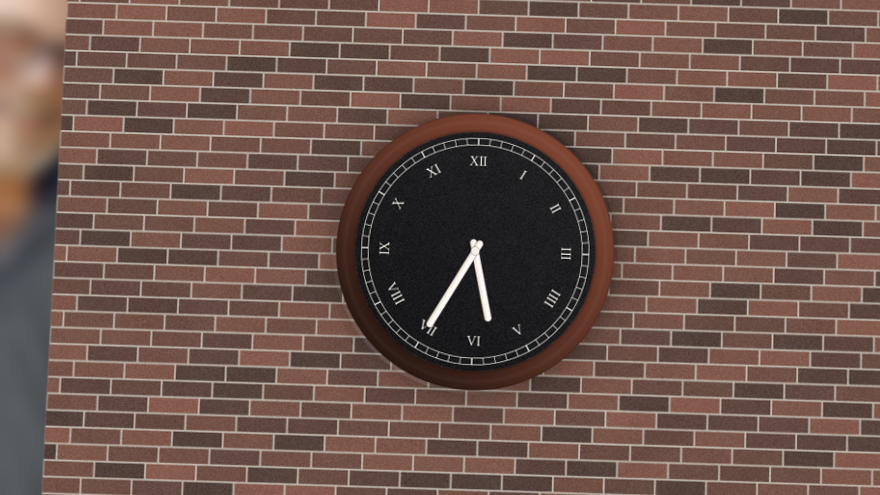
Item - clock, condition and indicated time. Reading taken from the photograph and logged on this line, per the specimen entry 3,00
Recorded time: 5,35
